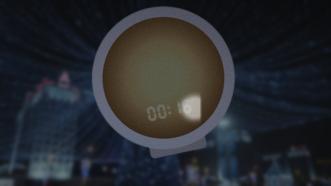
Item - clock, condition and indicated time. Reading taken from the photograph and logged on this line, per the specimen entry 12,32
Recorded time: 0,16
